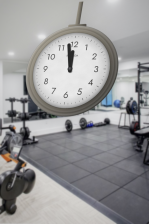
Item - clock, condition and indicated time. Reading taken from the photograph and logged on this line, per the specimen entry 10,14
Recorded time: 11,58
